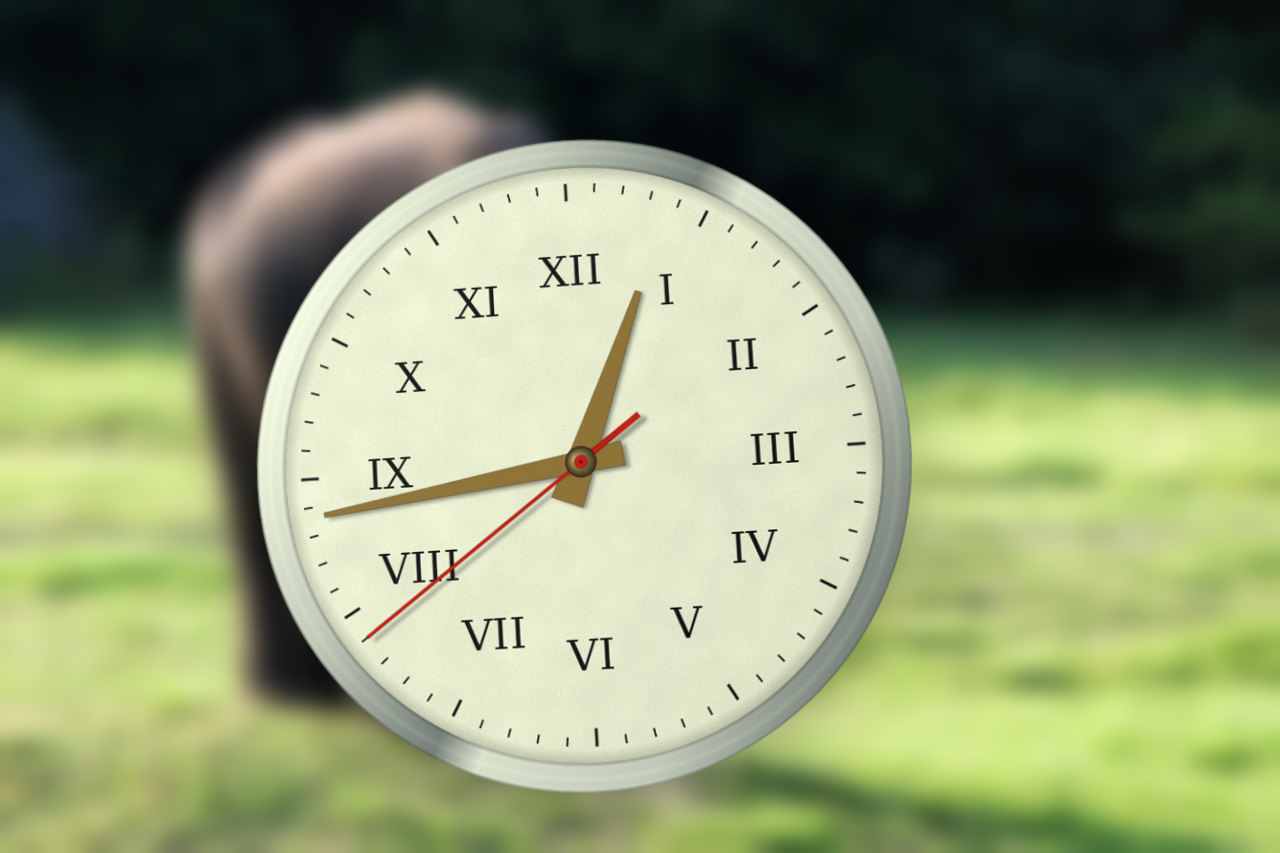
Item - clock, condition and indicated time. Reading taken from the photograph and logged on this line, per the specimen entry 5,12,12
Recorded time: 12,43,39
